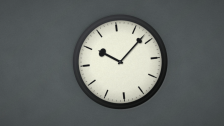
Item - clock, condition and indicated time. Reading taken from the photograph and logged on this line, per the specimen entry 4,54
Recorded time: 10,08
